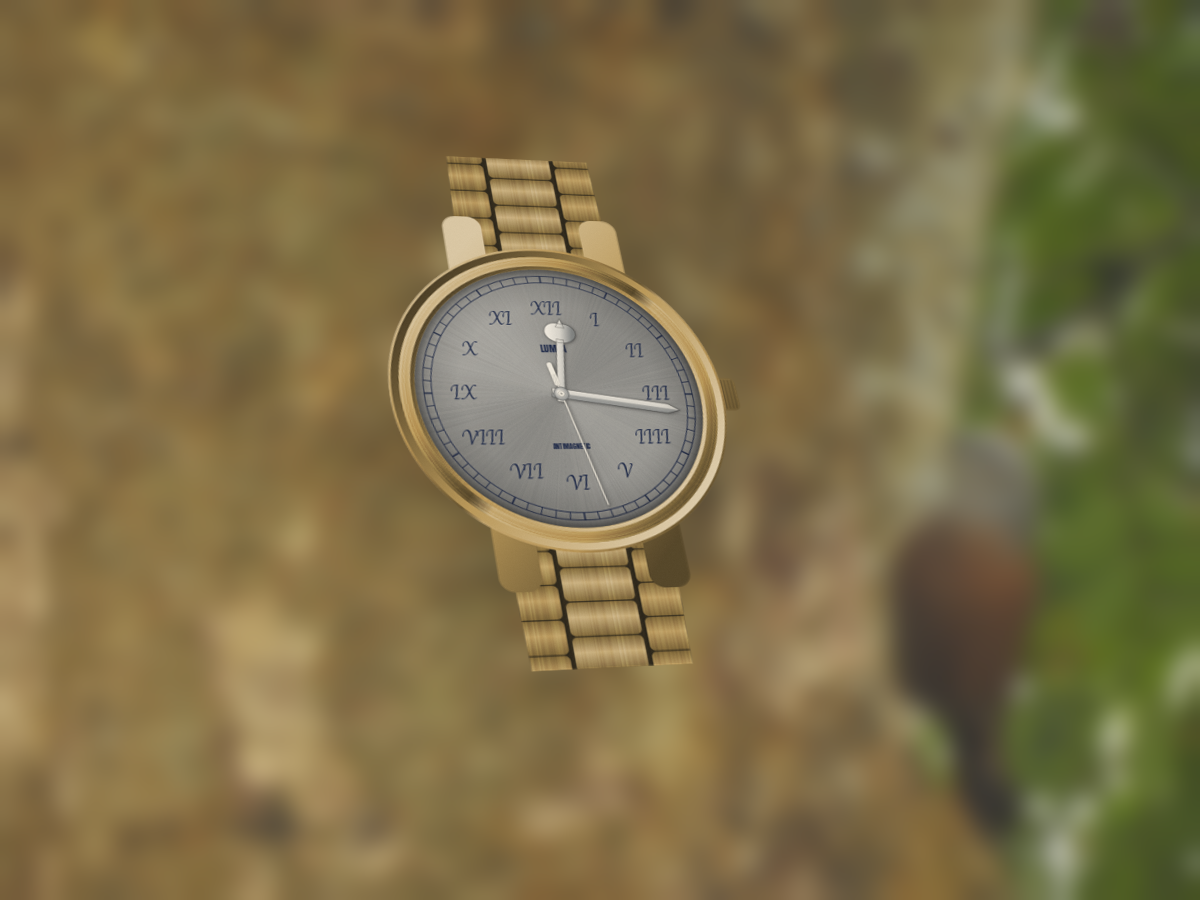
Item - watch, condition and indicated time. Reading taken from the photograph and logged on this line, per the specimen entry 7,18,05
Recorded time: 12,16,28
